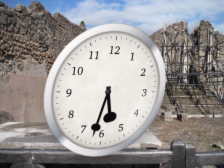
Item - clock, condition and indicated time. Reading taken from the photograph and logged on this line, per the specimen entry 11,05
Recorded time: 5,32
